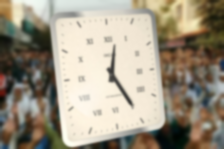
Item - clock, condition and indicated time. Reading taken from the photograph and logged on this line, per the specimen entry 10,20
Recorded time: 12,25
